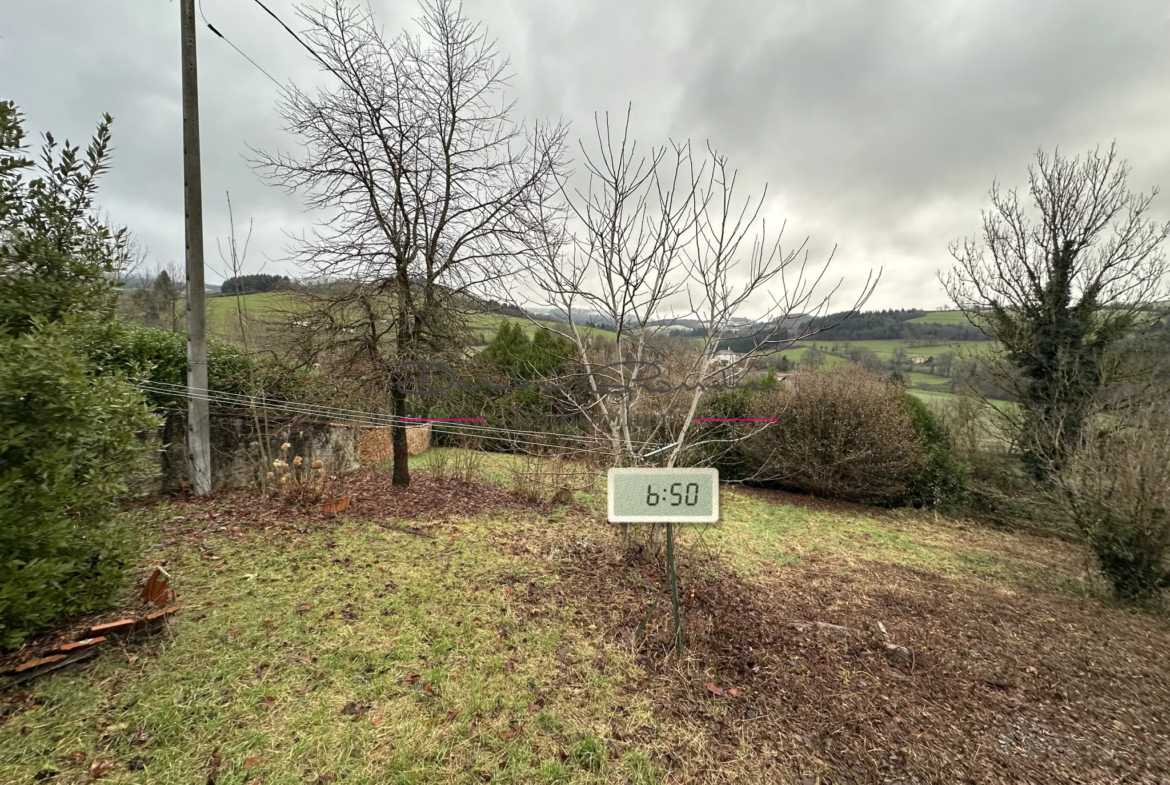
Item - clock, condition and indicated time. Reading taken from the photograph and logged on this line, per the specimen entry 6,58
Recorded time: 6,50
